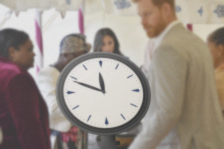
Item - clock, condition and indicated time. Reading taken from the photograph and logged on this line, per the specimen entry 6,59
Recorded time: 11,49
